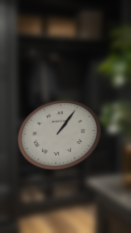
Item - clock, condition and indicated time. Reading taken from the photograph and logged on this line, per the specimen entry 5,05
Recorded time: 1,05
